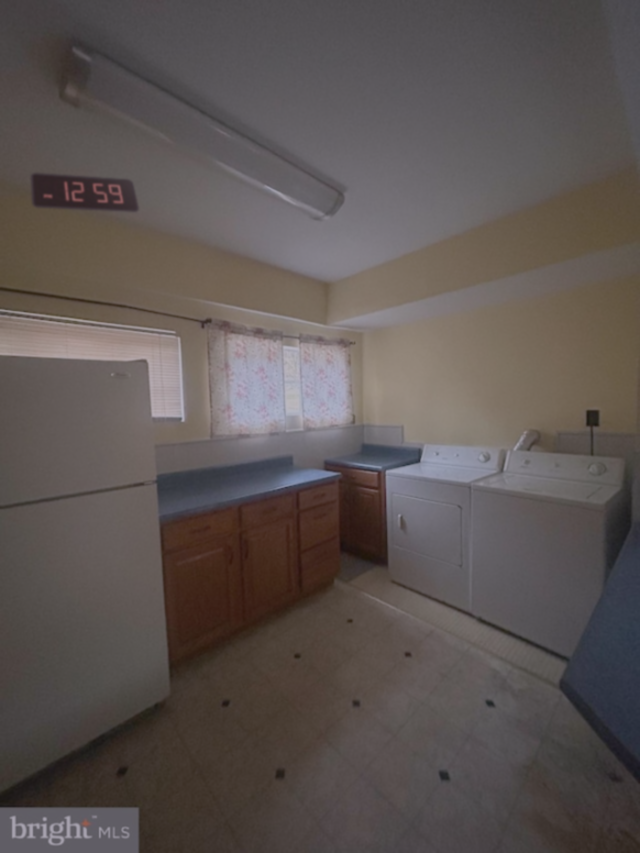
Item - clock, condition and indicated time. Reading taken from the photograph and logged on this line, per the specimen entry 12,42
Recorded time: 12,59
